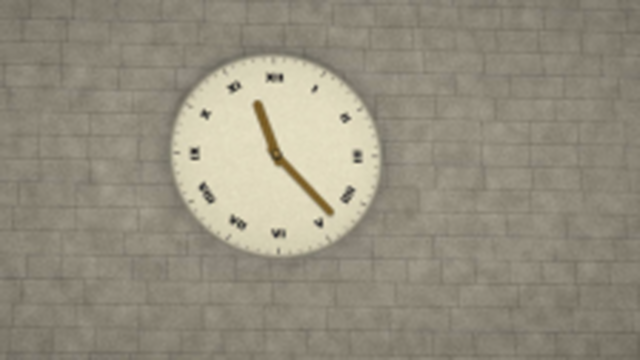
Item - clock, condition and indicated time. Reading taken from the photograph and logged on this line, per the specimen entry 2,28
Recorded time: 11,23
